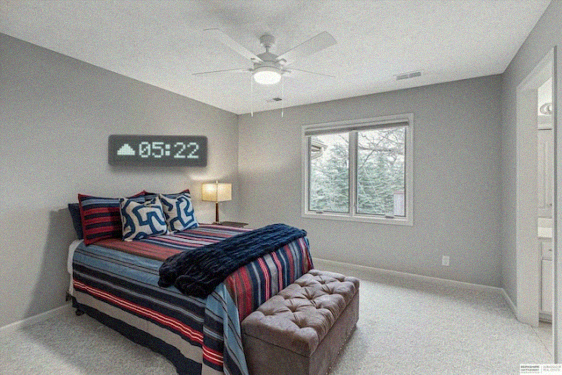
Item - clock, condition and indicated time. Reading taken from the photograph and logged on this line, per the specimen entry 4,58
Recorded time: 5,22
